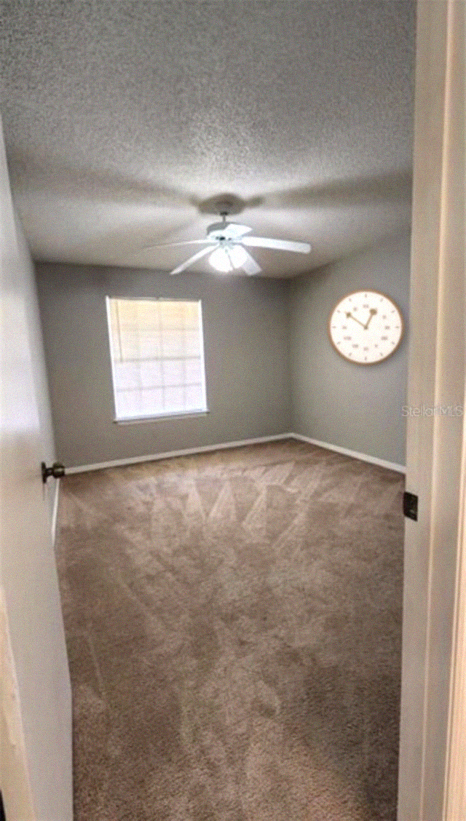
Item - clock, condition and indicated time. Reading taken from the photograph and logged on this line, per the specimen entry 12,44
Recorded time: 12,51
